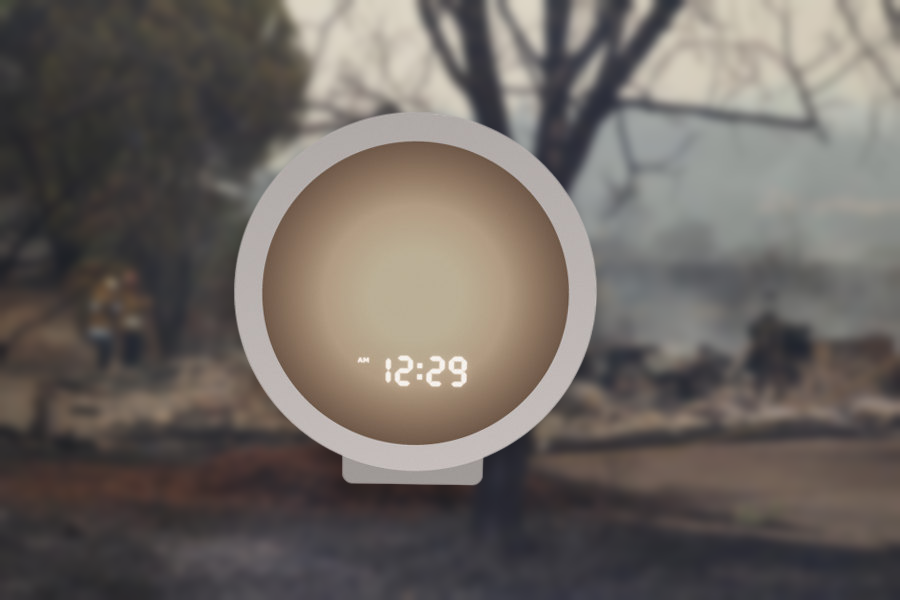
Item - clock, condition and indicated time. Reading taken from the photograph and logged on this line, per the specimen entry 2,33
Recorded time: 12,29
